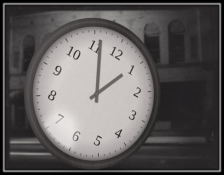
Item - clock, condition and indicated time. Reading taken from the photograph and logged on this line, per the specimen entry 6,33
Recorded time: 12,56
